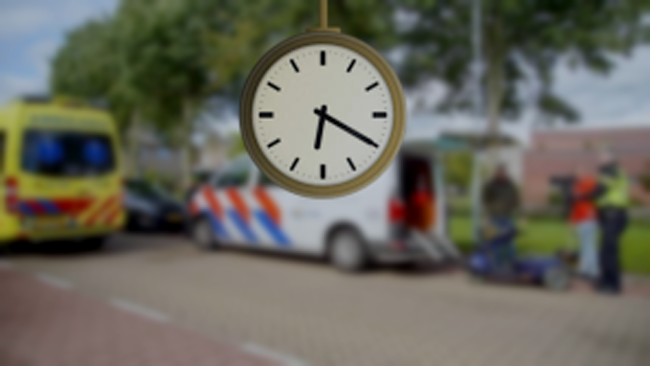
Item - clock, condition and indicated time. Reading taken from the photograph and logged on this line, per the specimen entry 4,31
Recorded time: 6,20
